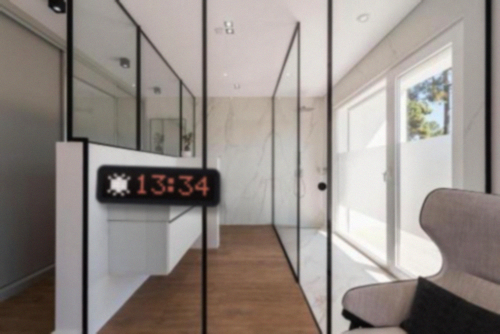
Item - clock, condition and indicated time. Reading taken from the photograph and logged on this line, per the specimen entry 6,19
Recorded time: 13,34
